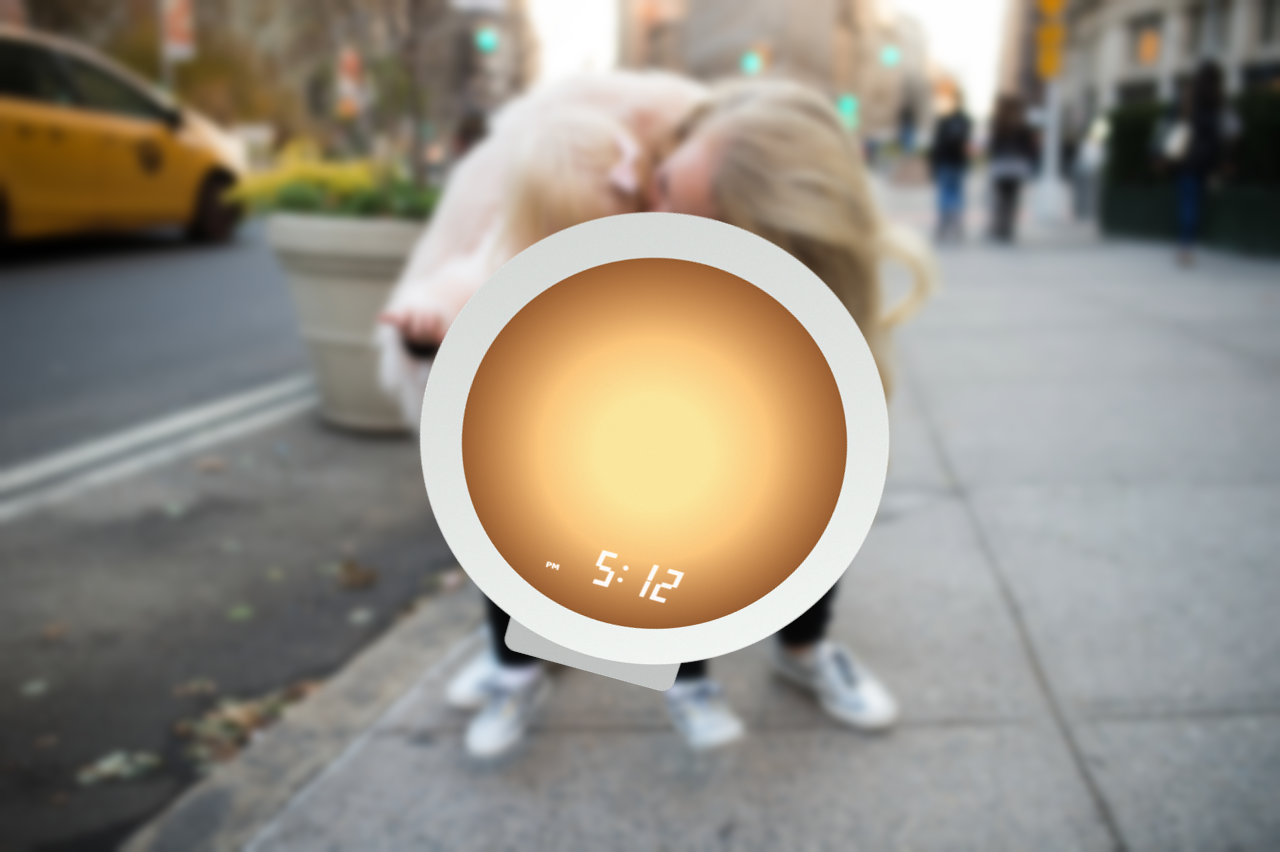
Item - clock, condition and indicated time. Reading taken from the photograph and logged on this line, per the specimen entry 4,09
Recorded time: 5,12
